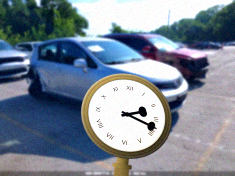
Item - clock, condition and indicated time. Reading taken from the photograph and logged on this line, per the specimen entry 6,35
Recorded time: 2,18
